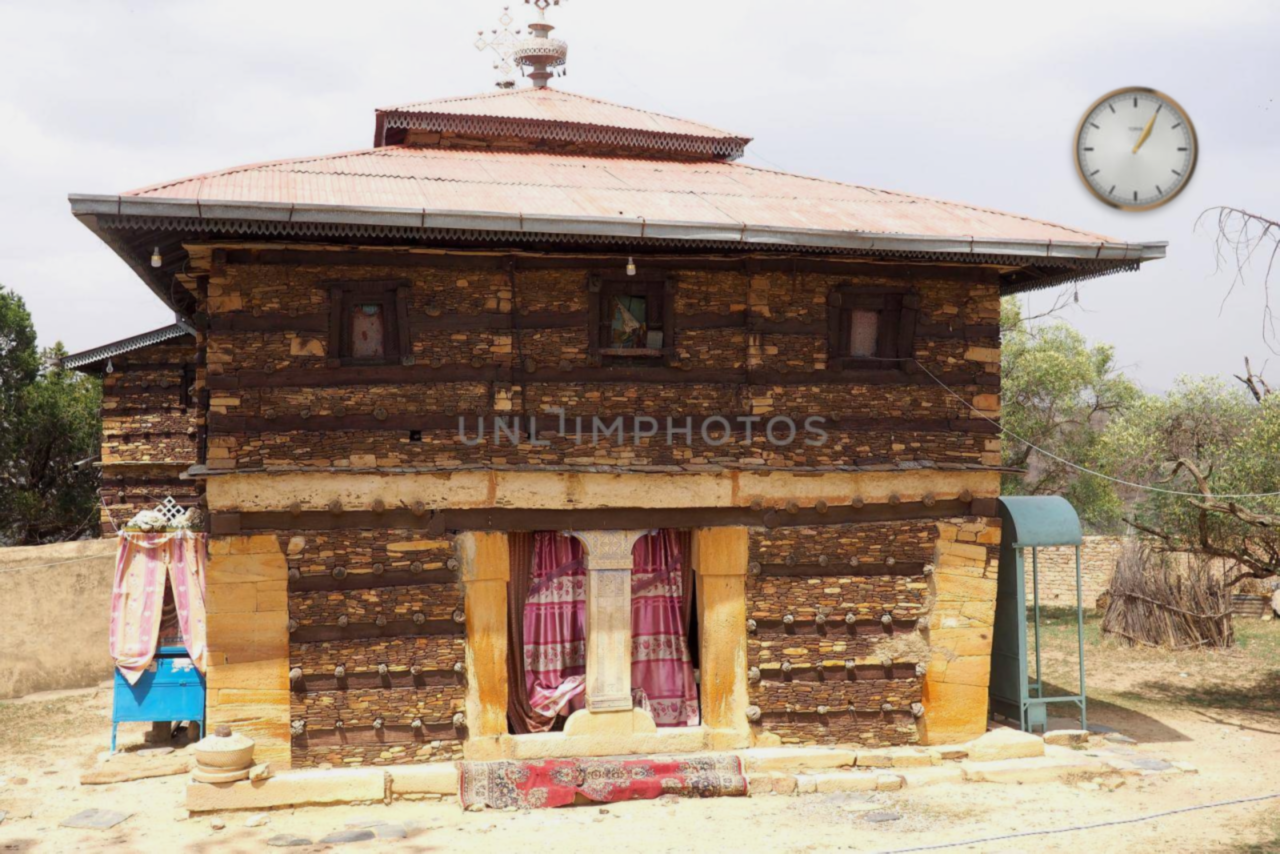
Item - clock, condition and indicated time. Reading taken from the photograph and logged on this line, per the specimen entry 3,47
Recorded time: 1,05
